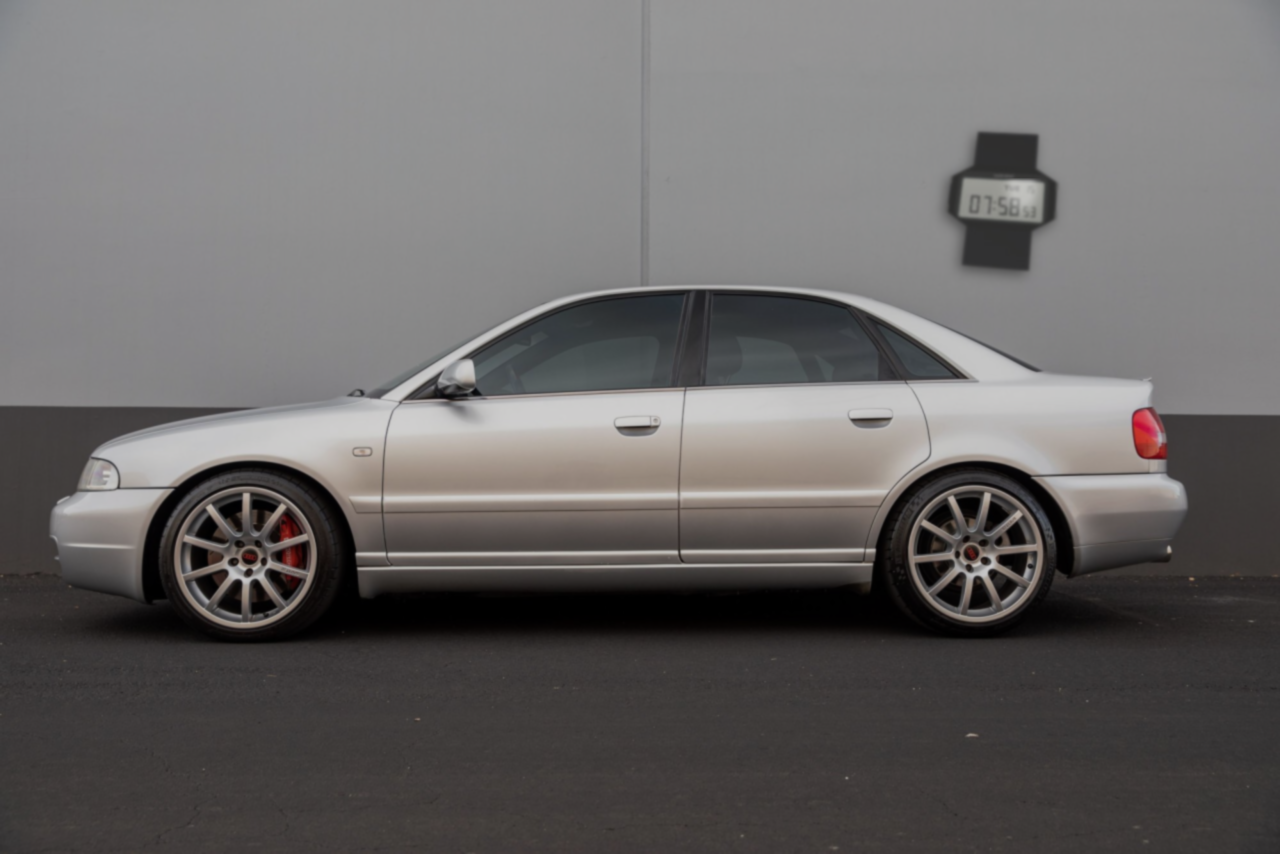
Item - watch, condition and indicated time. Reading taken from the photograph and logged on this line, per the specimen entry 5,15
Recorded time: 7,58
